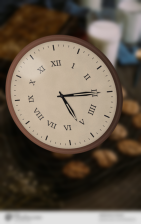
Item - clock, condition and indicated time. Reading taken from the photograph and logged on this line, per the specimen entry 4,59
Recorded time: 5,15
